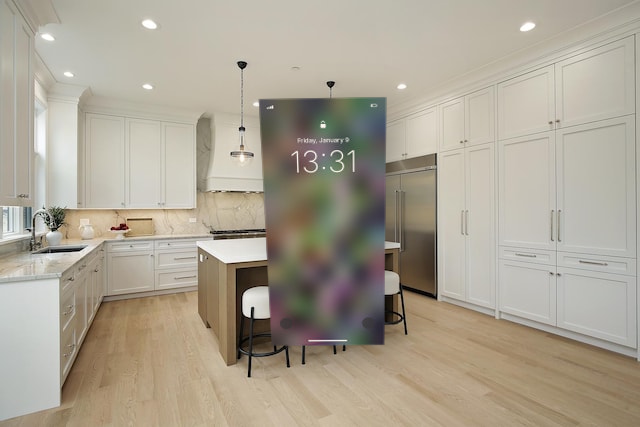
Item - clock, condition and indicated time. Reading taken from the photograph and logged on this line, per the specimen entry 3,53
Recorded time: 13,31
